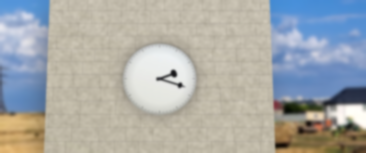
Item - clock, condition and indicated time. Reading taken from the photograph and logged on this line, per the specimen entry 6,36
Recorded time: 2,18
